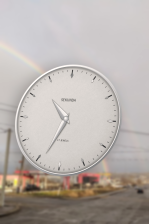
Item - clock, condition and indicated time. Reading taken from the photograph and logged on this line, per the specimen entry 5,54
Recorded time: 10,34
